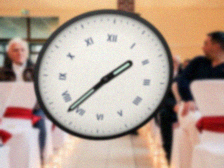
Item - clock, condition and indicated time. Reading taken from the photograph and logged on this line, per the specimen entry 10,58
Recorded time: 1,37
